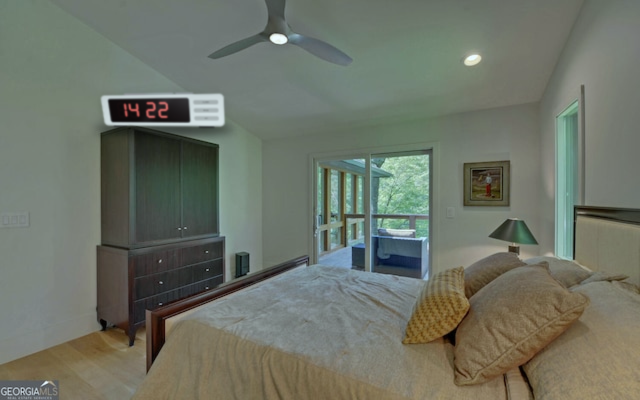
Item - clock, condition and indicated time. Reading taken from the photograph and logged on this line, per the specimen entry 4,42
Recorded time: 14,22
